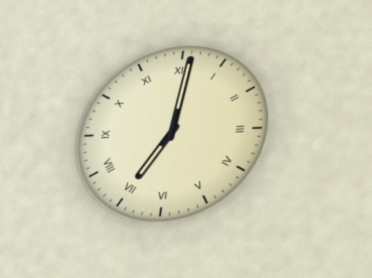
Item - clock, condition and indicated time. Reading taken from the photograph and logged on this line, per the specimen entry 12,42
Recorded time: 7,01
